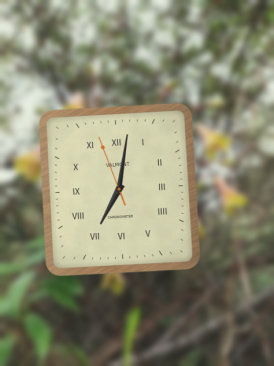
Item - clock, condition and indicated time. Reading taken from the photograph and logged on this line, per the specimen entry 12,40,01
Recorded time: 7,01,57
